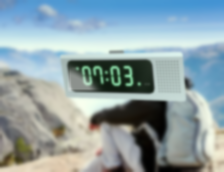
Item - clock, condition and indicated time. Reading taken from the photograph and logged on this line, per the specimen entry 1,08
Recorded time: 7,03
